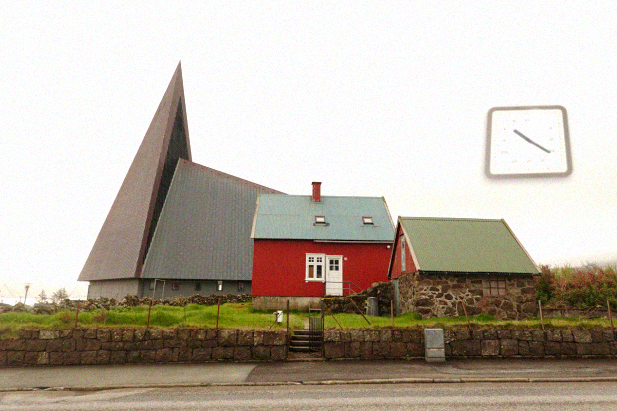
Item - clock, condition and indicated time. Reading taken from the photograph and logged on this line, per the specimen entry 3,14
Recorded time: 10,21
